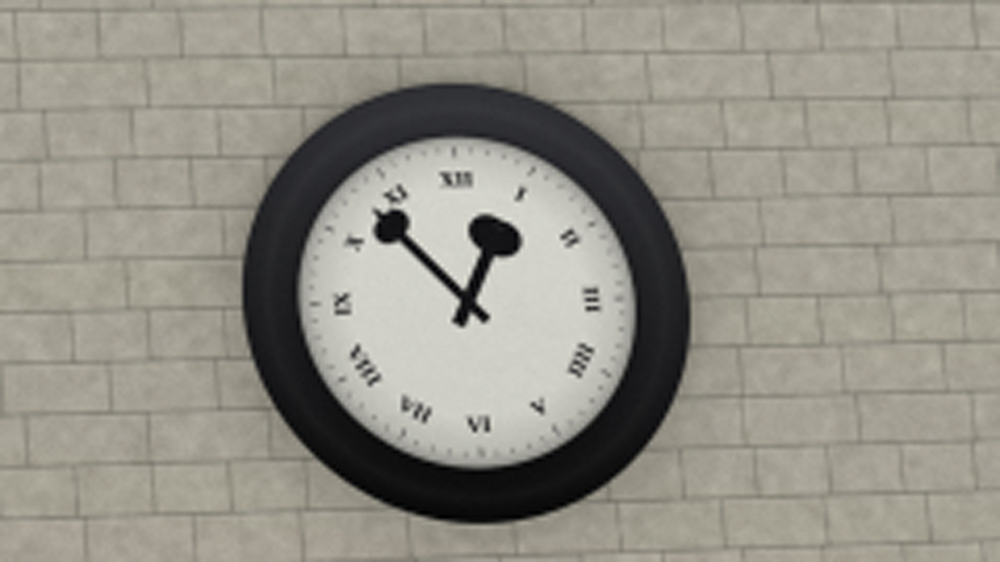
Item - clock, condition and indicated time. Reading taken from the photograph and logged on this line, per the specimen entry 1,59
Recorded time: 12,53
